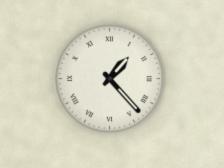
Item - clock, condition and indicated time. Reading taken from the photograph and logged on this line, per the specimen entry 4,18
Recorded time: 1,23
